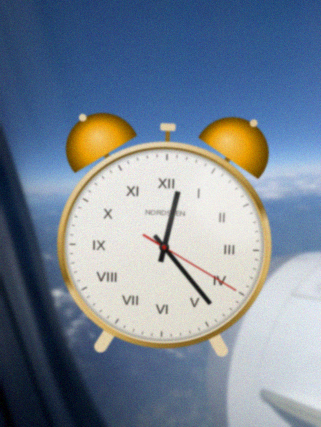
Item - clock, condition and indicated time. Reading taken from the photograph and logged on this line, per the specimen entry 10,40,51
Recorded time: 12,23,20
